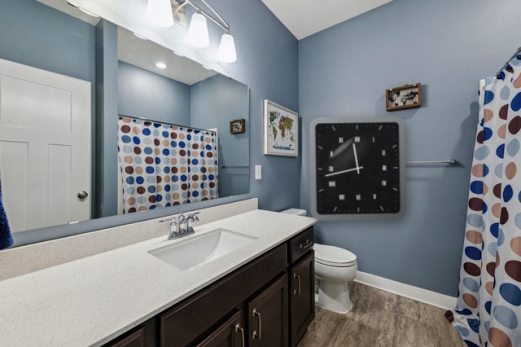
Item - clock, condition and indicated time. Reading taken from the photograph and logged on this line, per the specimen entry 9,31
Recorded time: 11,43
